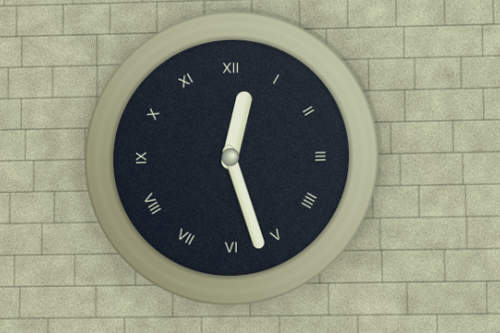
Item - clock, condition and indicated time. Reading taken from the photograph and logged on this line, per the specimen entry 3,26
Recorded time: 12,27
